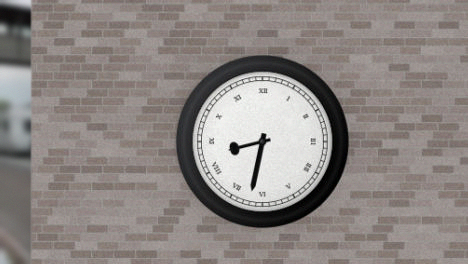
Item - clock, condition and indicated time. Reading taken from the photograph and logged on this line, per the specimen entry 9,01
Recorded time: 8,32
